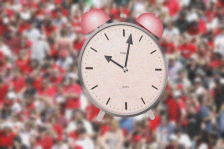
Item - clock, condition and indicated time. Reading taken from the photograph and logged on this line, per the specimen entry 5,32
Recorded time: 10,02
